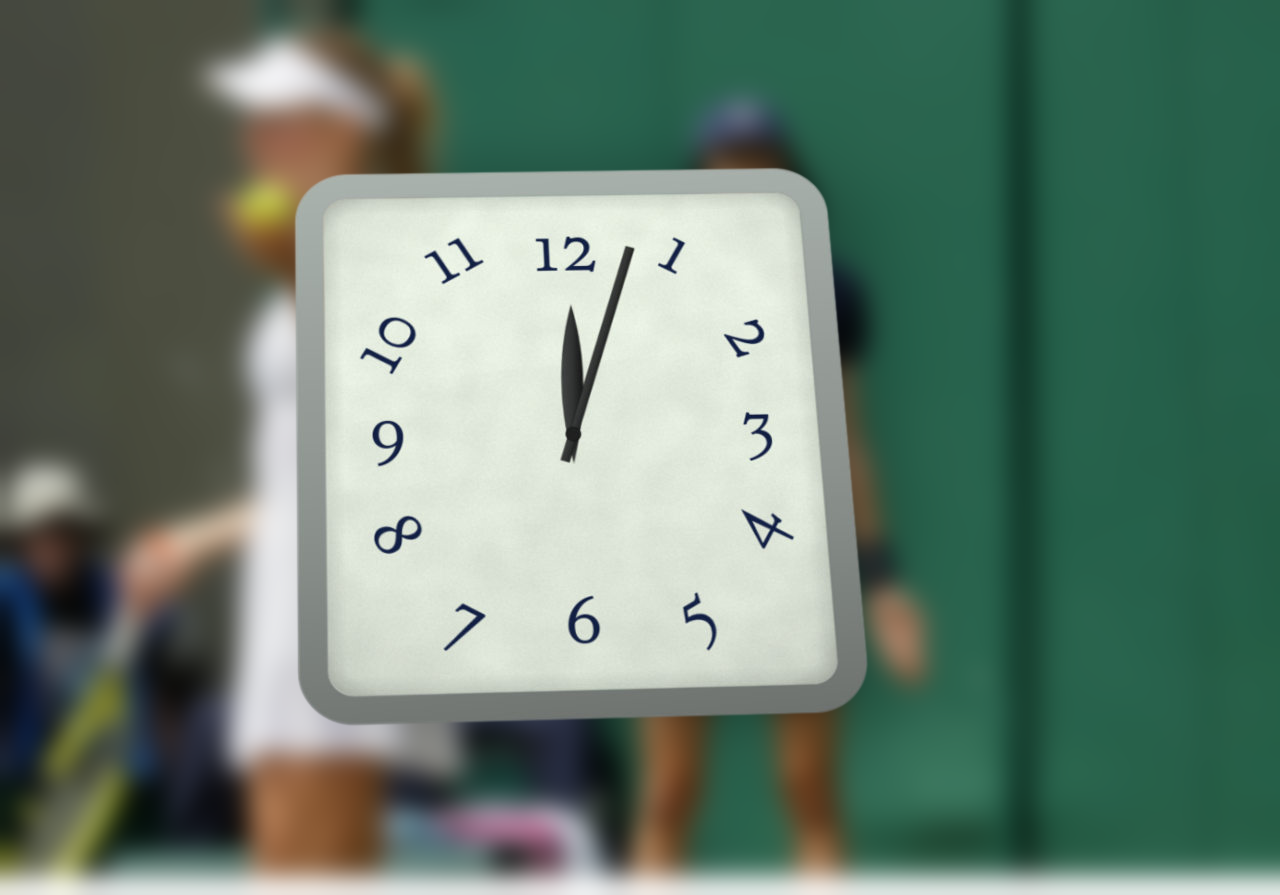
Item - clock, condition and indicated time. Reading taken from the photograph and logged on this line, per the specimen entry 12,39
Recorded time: 12,03
